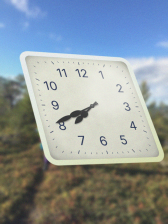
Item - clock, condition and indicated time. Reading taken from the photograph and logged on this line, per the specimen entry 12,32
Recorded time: 7,41
